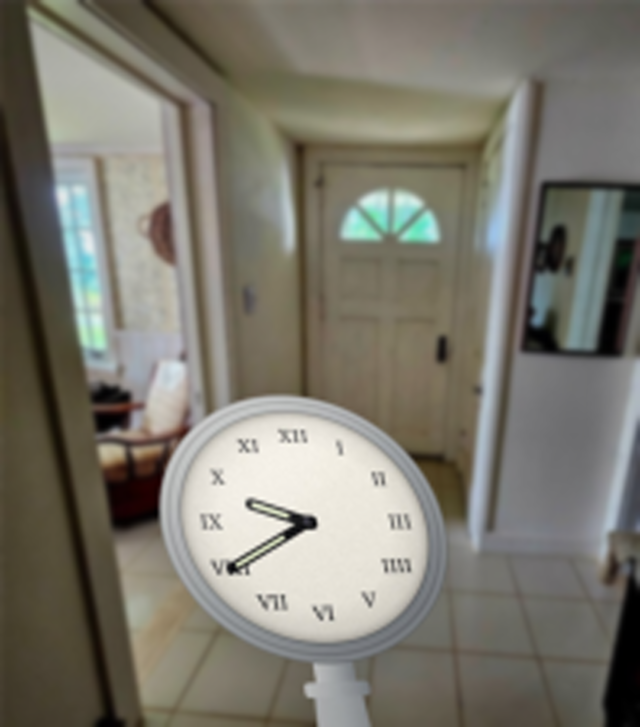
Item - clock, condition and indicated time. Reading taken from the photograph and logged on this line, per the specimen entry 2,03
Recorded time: 9,40
